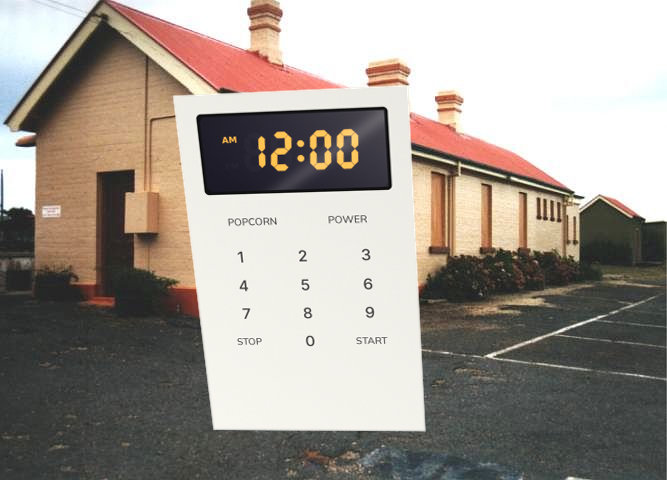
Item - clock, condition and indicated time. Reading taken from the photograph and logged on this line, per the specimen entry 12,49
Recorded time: 12,00
